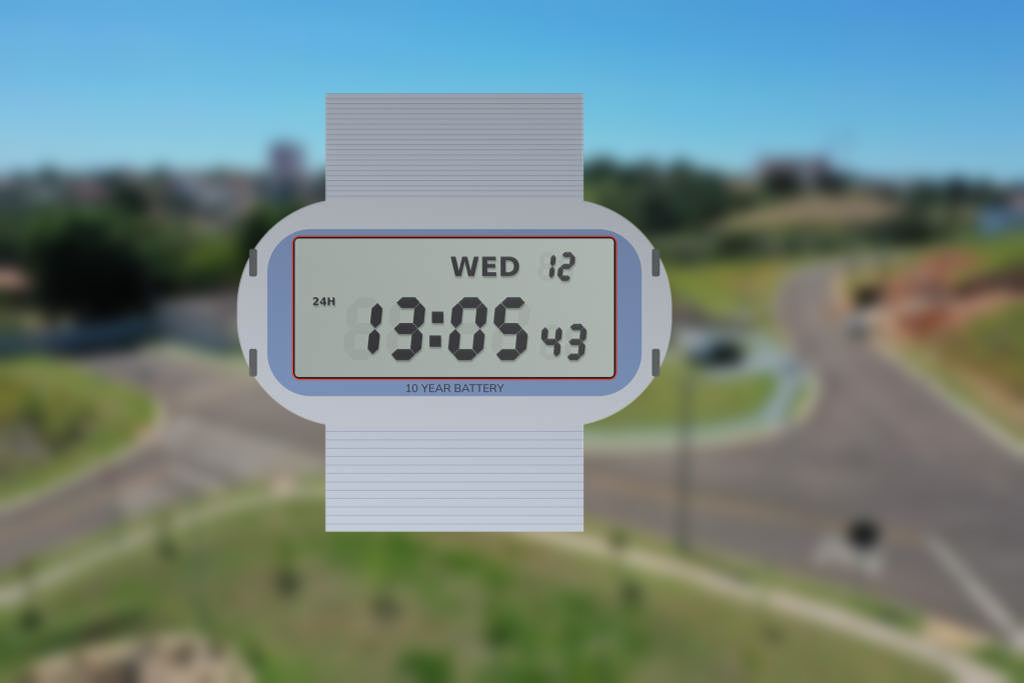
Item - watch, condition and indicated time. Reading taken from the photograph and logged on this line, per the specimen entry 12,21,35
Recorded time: 13,05,43
